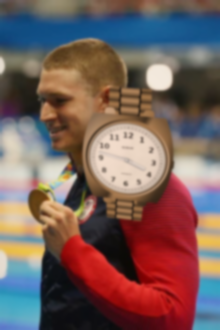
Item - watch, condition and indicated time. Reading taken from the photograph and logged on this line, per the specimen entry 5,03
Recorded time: 3,47
